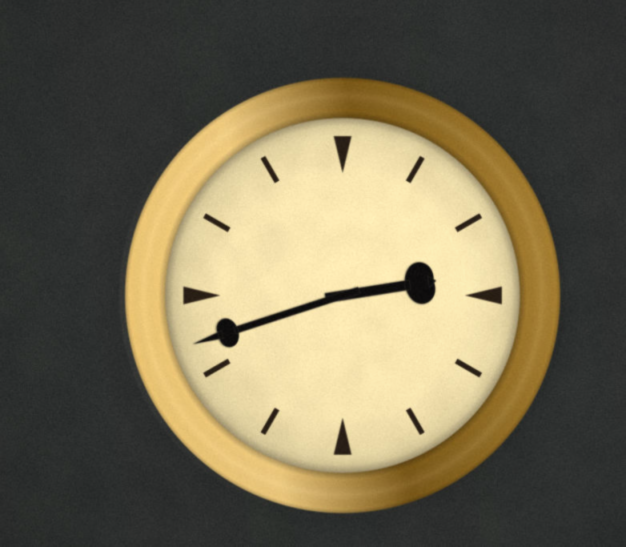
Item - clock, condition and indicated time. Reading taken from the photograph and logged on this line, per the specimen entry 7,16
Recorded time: 2,42
